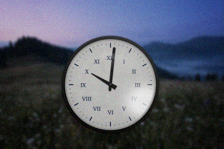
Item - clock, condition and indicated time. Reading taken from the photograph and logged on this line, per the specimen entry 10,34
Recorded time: 10,01
